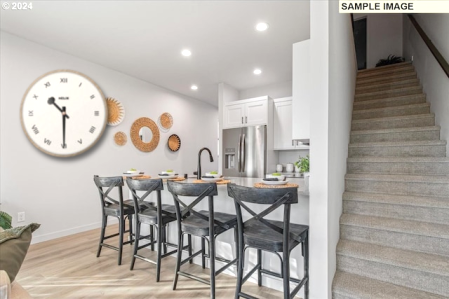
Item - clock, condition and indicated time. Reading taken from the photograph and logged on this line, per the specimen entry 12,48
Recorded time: 10,30
